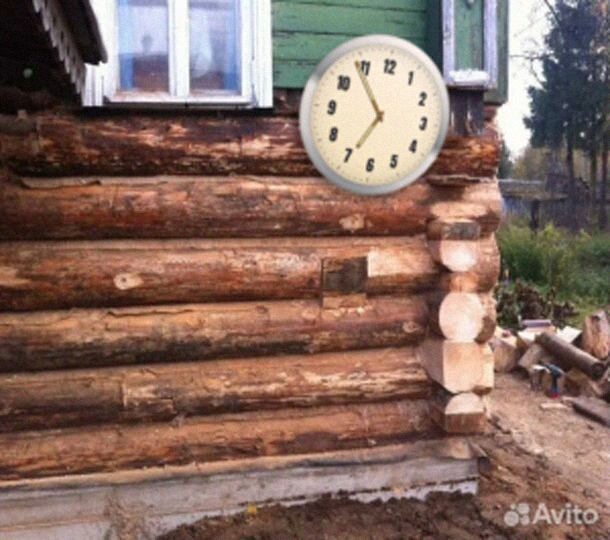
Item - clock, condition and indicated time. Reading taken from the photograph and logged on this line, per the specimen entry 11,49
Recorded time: 6,54
